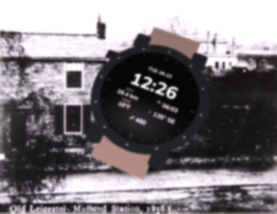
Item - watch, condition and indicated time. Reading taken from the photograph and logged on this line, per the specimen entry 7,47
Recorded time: 12,26
